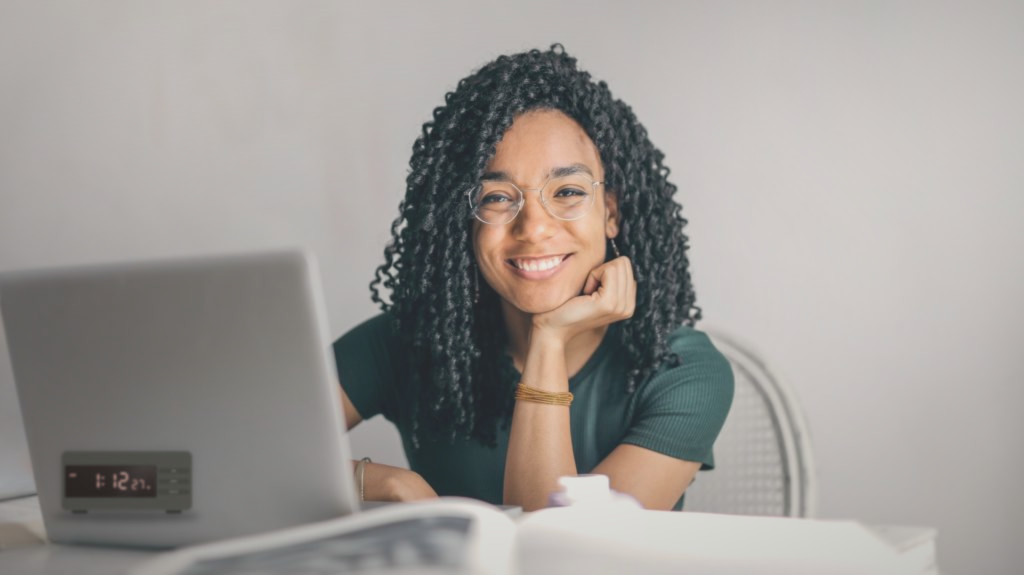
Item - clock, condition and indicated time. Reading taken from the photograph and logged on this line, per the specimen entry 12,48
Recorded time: 1,12
